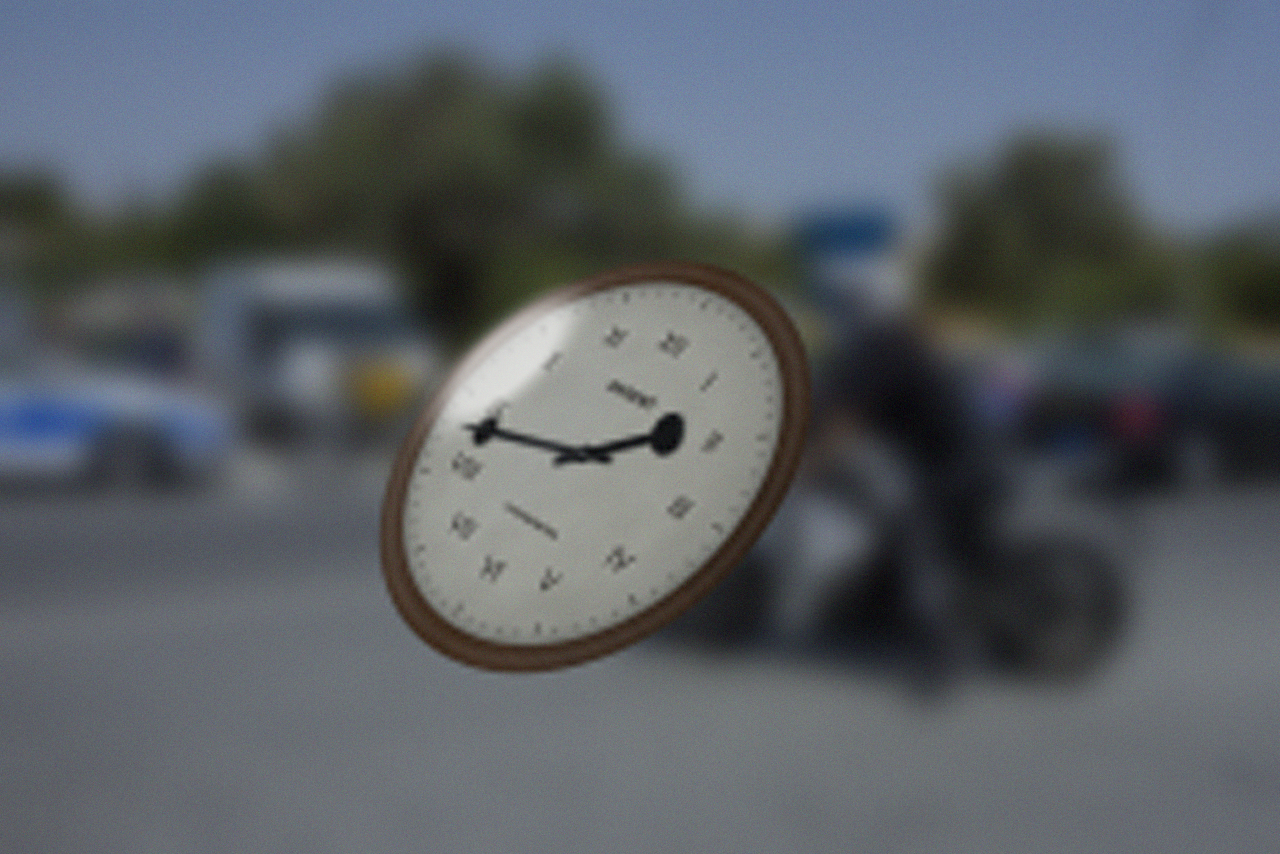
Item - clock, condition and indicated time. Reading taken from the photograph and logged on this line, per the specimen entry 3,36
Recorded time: 1,43
